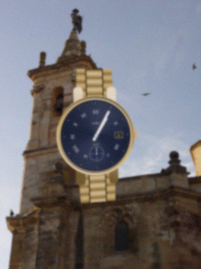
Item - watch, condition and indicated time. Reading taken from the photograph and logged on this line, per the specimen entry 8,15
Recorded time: 1,05
